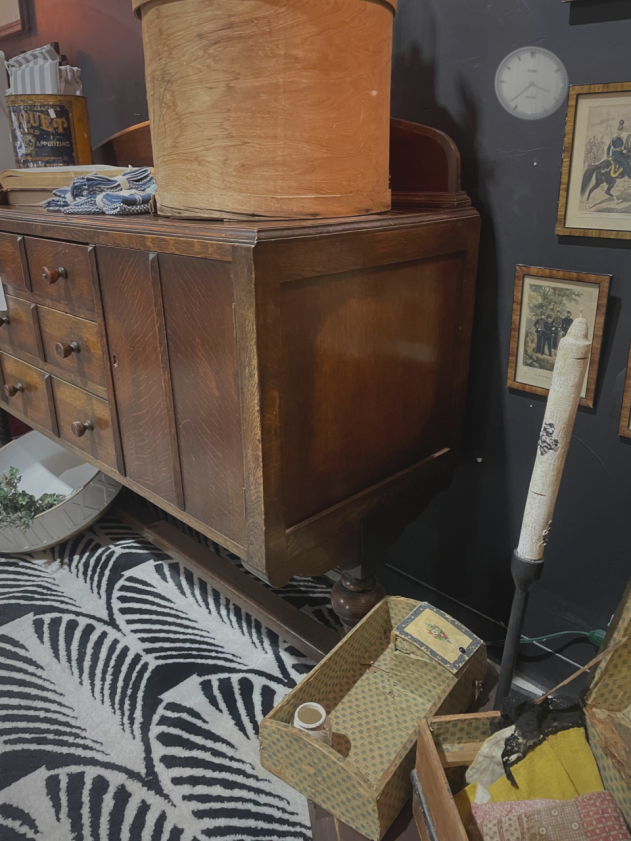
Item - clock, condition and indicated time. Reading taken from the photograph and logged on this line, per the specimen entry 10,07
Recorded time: 3,38
